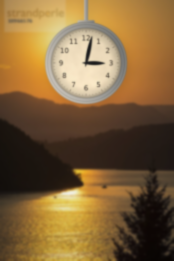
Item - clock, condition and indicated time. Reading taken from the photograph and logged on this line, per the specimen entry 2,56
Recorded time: 3,02
